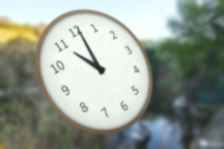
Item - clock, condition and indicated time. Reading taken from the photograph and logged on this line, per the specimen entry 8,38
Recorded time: 11,01
